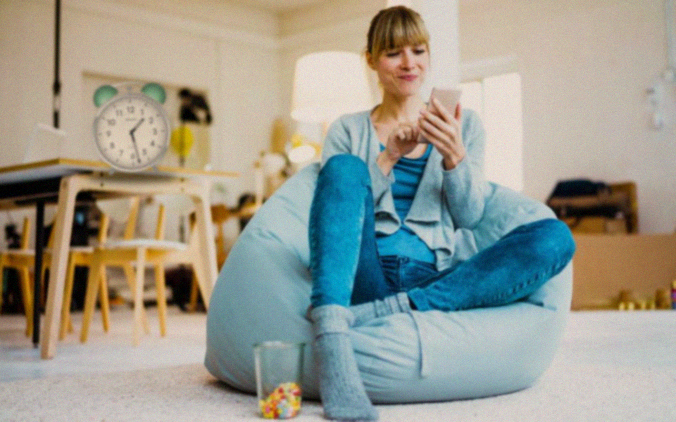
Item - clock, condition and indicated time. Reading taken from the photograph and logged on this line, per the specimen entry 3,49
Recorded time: 1,28
